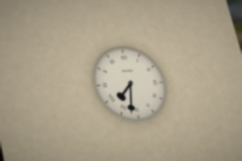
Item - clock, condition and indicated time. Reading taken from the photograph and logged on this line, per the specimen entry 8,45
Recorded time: 7,32
